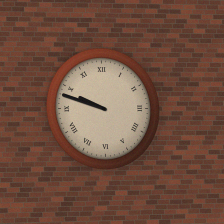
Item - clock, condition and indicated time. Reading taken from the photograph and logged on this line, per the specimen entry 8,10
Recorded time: 9,48
